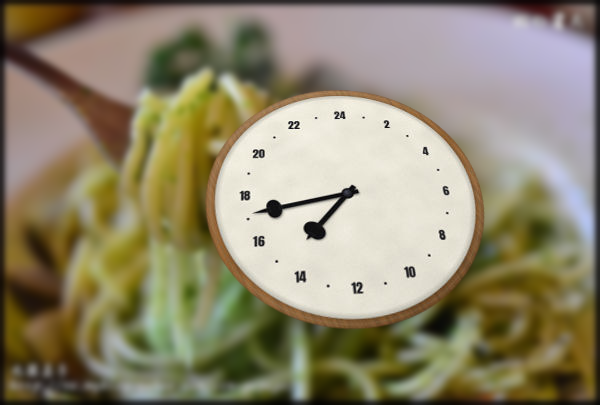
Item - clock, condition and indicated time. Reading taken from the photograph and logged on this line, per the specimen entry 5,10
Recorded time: 14,43
